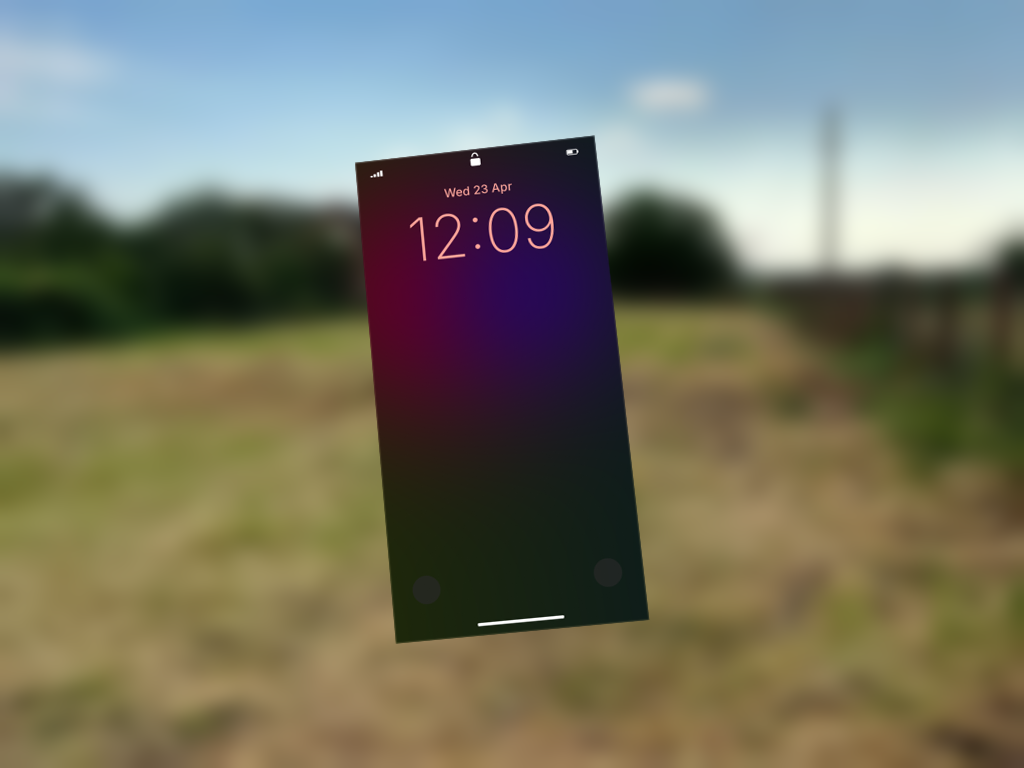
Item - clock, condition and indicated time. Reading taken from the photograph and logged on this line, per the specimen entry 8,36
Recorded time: 12,09
